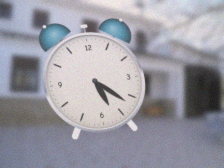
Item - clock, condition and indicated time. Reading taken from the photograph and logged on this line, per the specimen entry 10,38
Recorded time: 5,22
